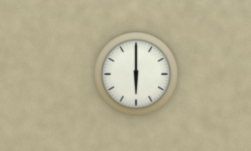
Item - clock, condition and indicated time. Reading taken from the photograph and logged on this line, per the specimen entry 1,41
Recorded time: 6,00
